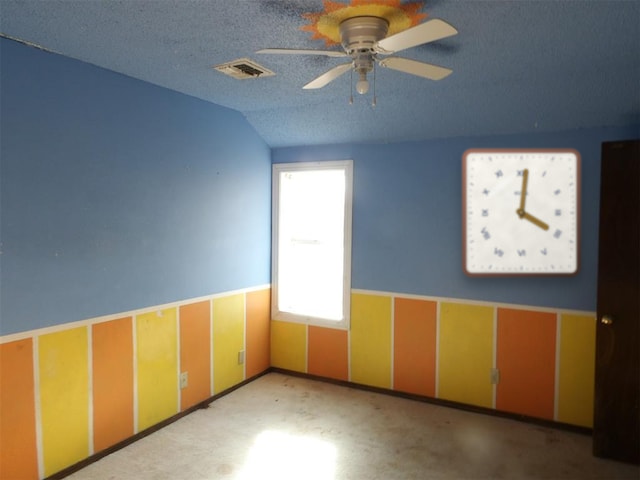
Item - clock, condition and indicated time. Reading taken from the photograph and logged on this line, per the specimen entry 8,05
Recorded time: 4,01
